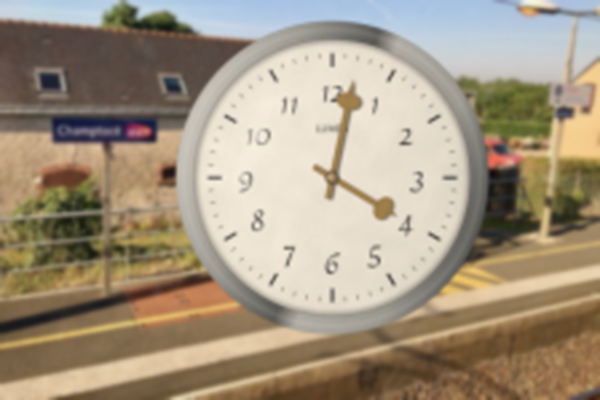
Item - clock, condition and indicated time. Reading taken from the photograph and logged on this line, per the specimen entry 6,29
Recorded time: 4,02
